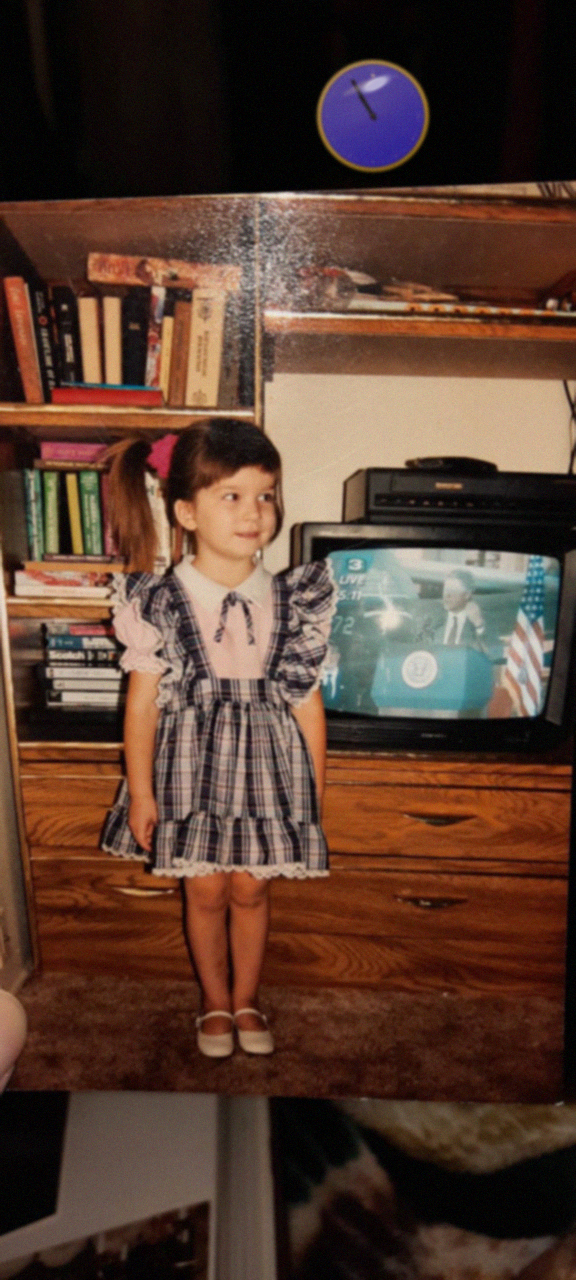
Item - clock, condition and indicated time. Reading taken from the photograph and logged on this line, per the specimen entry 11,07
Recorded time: 10,55
